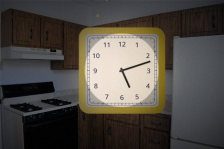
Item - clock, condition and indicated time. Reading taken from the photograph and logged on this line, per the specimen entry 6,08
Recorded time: 5,12
